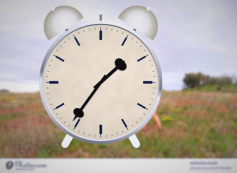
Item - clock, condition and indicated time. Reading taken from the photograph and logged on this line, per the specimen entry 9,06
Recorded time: 1,36
